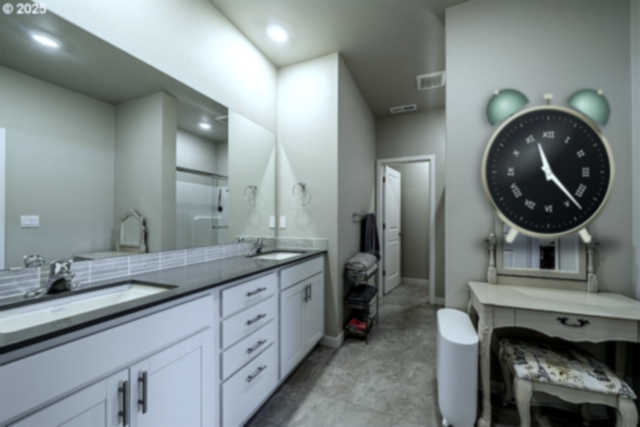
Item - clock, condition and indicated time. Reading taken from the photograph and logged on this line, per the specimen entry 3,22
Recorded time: 11,23
